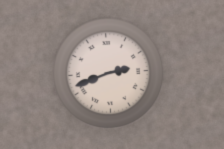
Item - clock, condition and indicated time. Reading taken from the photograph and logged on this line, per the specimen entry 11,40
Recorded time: 2,42
